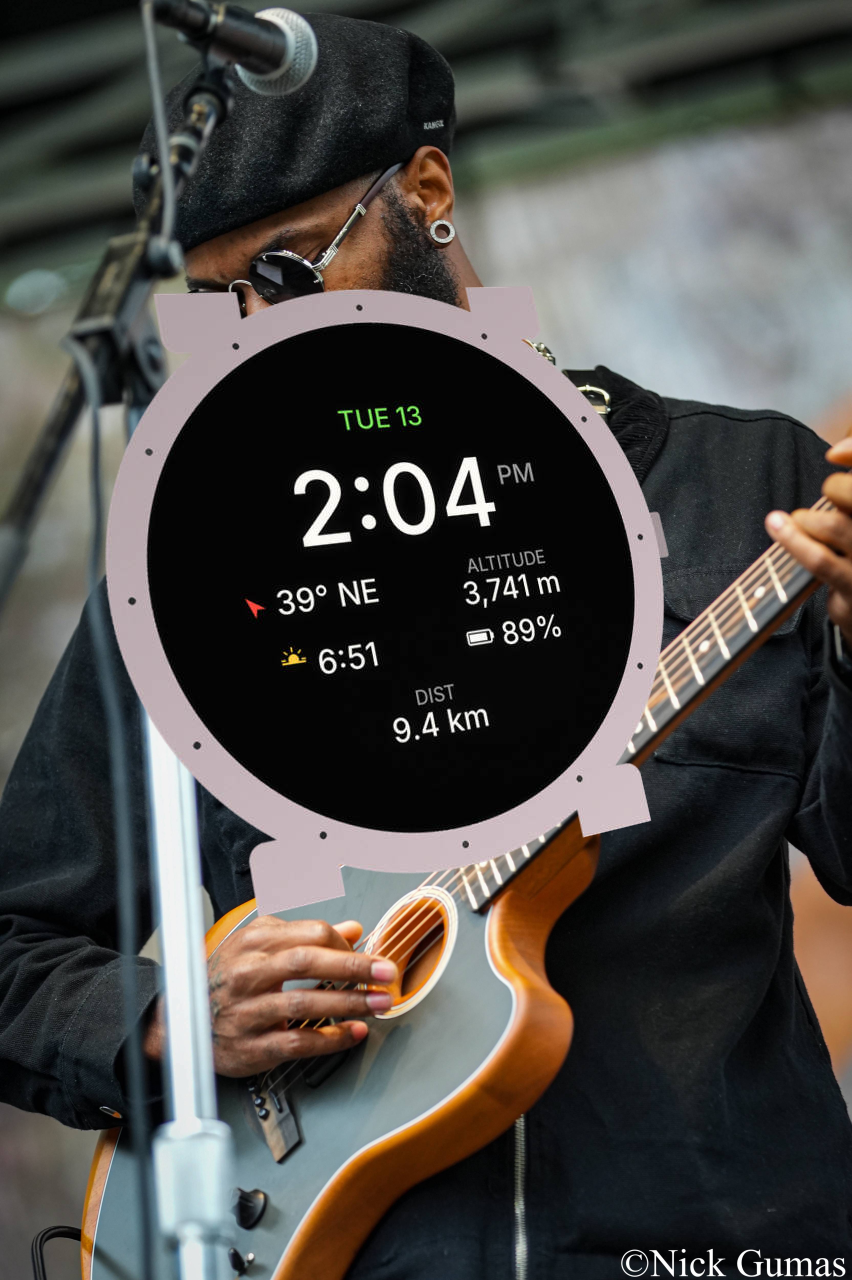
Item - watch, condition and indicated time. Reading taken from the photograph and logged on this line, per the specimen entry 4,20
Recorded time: 2,04
